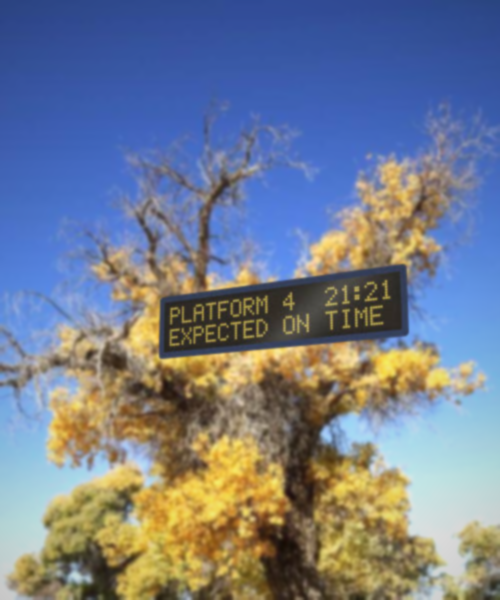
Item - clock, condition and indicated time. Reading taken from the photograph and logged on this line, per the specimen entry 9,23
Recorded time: 21,21
